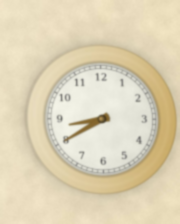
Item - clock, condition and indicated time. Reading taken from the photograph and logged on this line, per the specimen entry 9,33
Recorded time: 8,40
